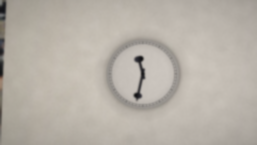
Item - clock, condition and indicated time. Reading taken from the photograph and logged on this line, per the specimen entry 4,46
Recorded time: 11,32
